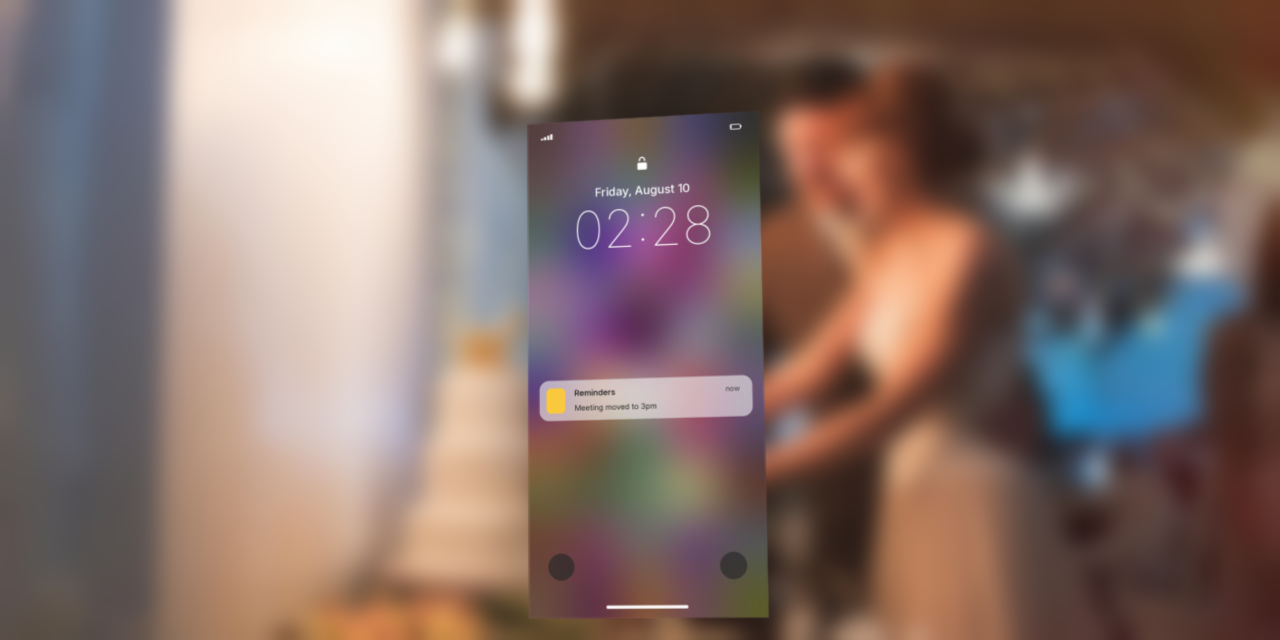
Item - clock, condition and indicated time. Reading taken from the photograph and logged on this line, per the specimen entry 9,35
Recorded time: 2,28
